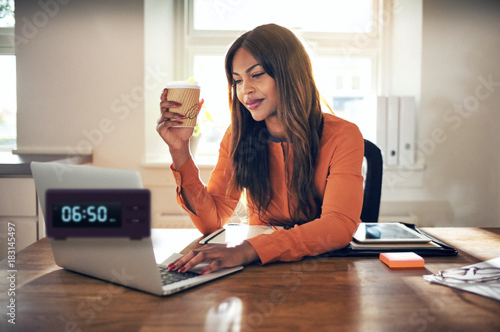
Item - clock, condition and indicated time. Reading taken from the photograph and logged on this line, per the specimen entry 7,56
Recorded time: 6,50
